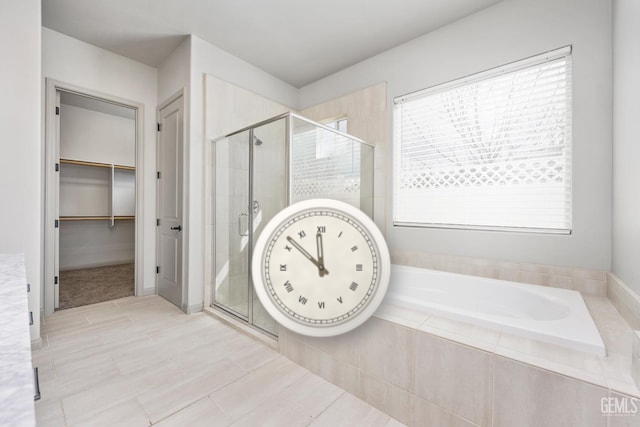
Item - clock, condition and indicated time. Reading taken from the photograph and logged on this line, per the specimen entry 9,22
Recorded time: 11,52
